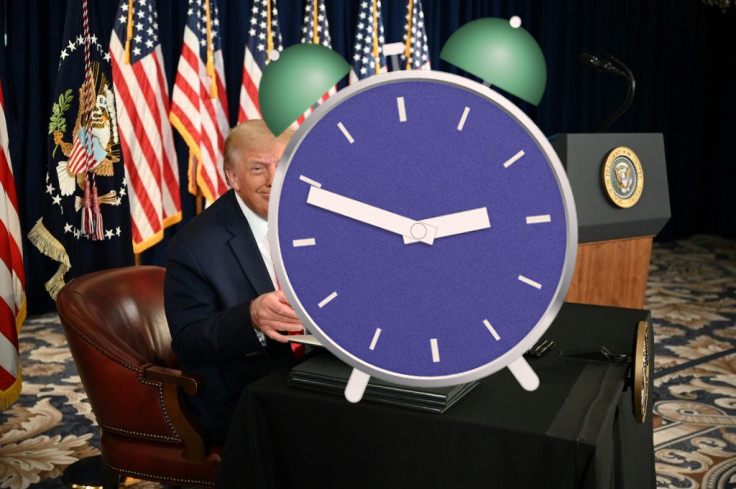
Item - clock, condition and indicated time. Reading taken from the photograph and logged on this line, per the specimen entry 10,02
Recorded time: 2,49
